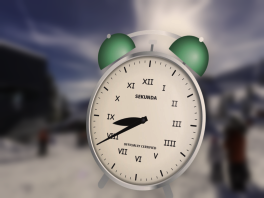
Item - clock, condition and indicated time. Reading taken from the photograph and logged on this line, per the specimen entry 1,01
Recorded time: 8,40
